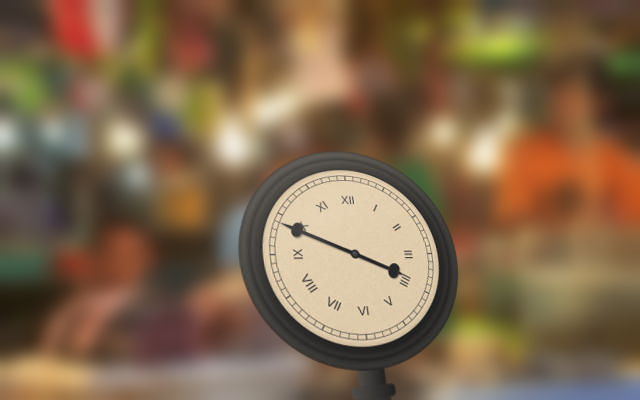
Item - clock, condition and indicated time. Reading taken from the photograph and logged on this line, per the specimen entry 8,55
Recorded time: 3,49
